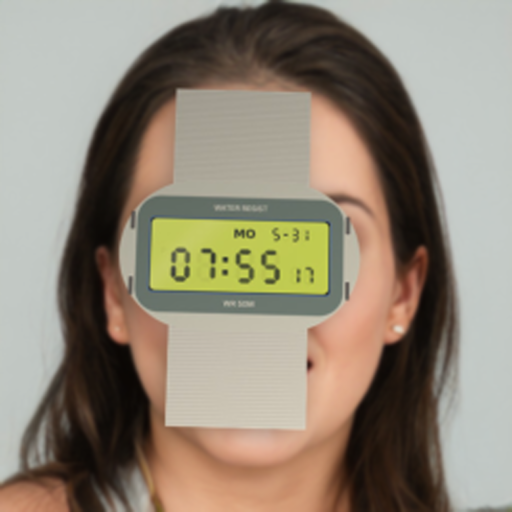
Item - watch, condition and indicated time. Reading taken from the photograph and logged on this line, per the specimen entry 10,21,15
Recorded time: 7,55,17
